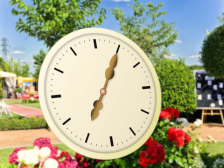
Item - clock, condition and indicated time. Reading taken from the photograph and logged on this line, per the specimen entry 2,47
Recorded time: 7,05
